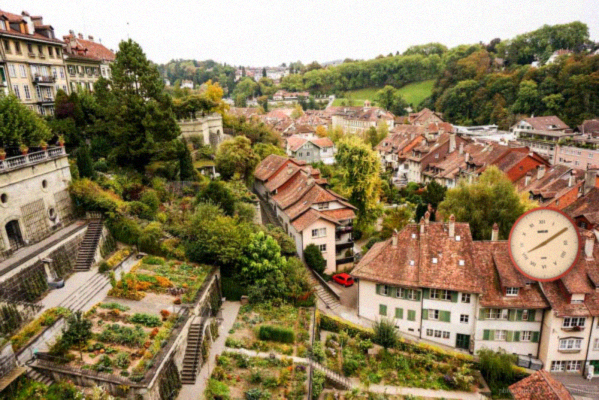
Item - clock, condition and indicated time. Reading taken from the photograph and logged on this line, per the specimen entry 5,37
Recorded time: 8,10
